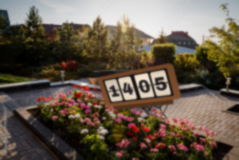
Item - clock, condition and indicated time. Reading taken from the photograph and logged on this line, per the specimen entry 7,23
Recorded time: 14,05
